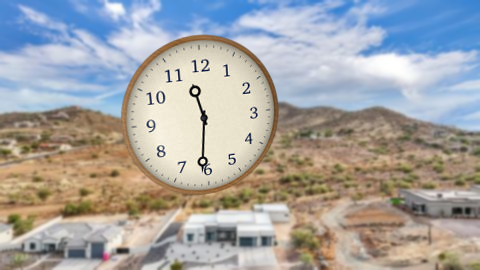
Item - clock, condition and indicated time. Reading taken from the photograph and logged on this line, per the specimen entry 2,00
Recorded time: 11,31
